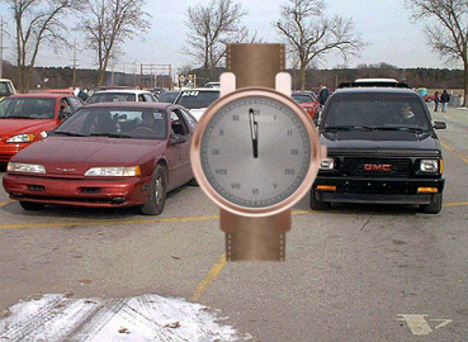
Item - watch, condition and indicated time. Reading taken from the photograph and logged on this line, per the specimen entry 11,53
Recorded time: 11,59
